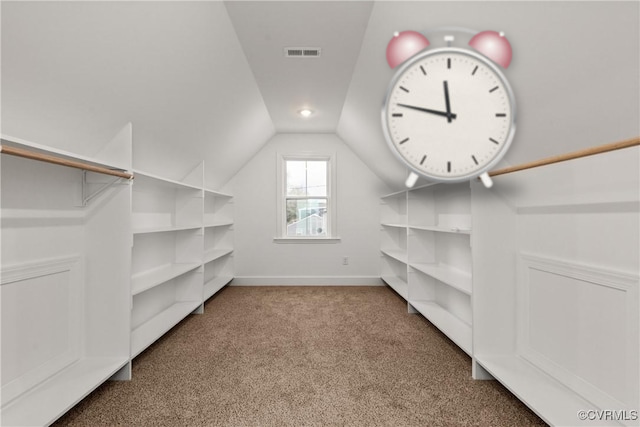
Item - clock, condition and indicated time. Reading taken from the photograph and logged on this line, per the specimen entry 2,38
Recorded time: 11,47
